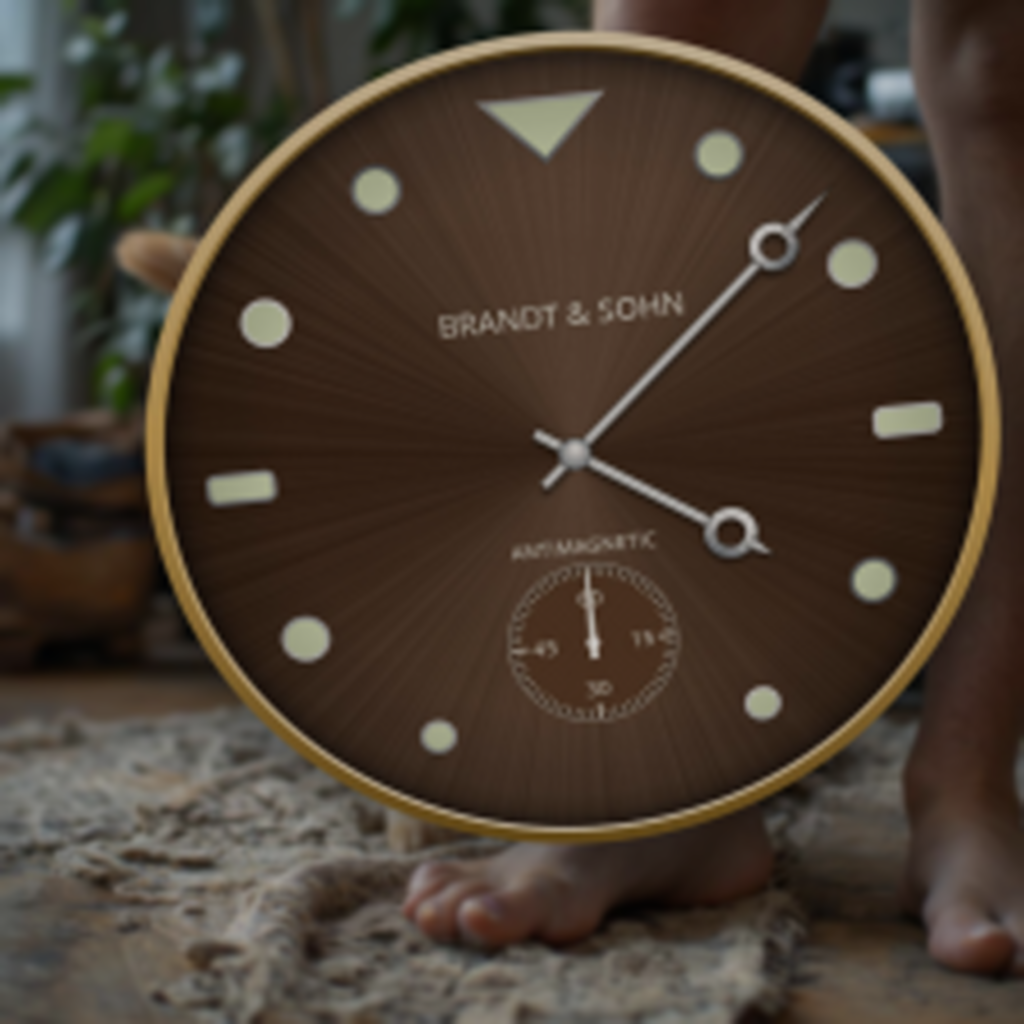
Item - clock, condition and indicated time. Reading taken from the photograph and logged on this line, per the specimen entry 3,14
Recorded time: 4,08
